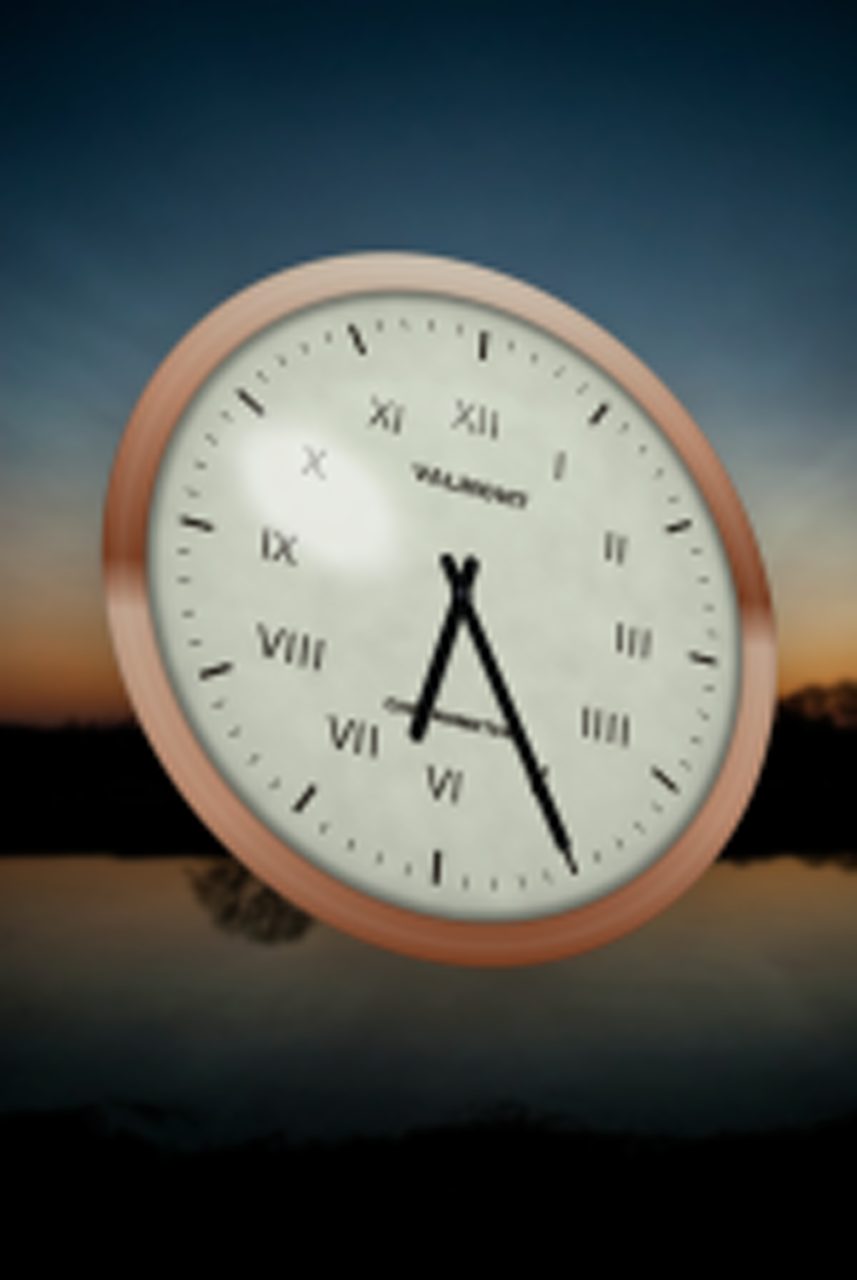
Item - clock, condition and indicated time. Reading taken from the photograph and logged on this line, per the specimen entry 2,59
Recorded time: 6,25
